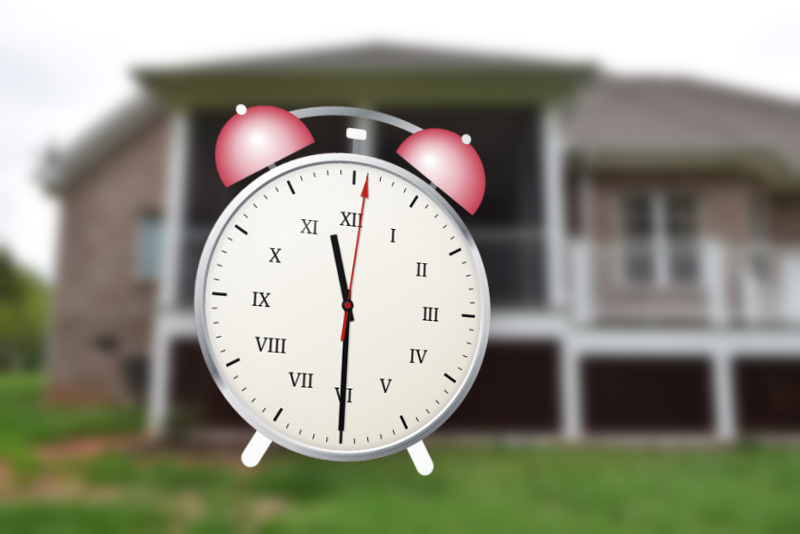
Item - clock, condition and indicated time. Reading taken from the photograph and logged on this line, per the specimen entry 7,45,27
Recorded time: 11,30,01
